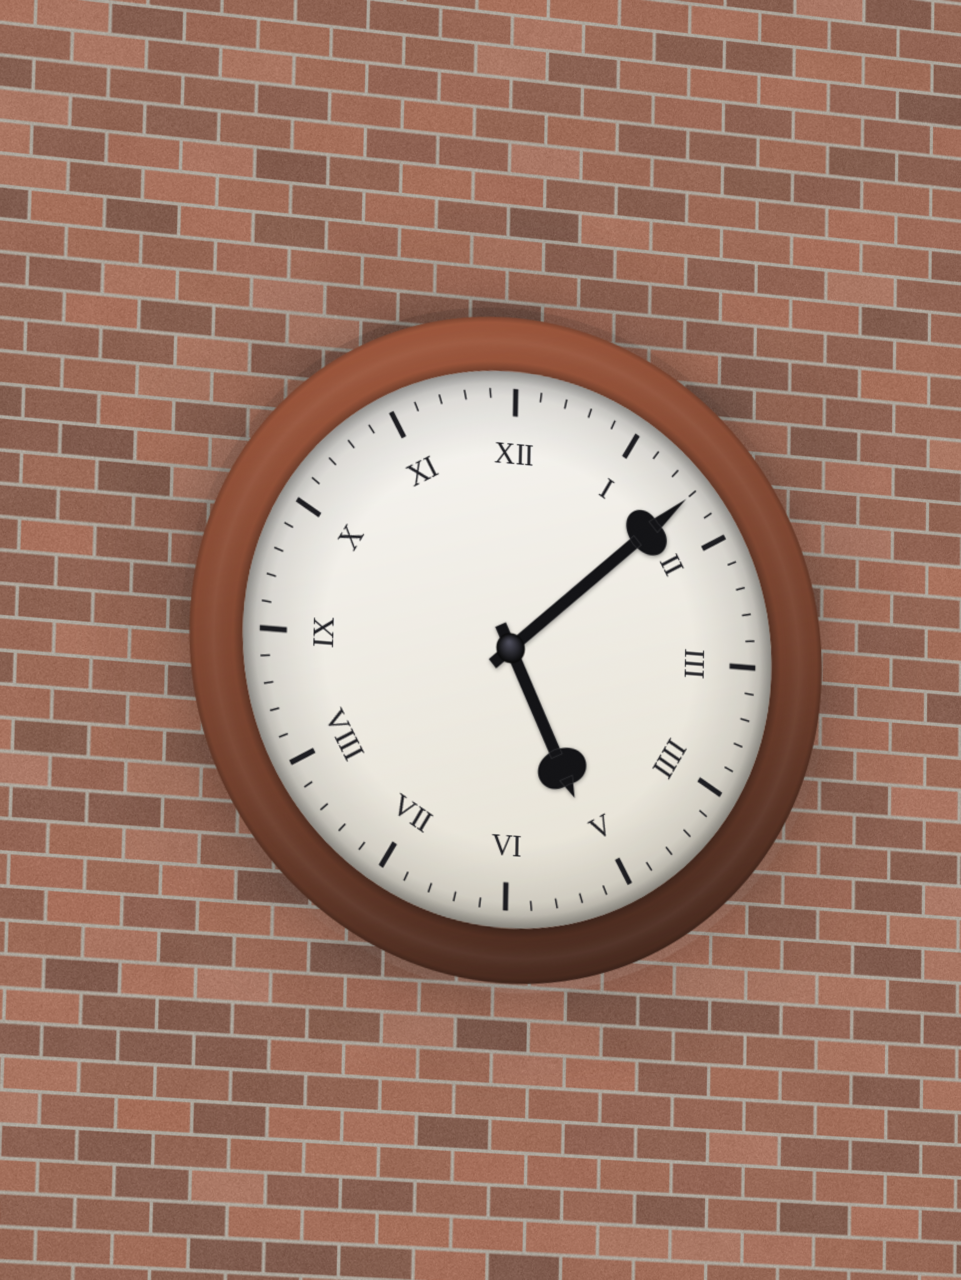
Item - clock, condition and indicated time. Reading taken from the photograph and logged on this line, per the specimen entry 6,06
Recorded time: 5,08
